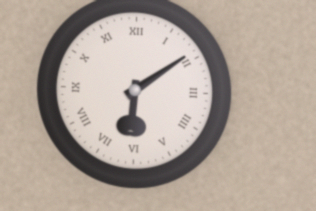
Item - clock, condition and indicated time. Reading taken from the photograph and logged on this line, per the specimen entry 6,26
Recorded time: 6,09
